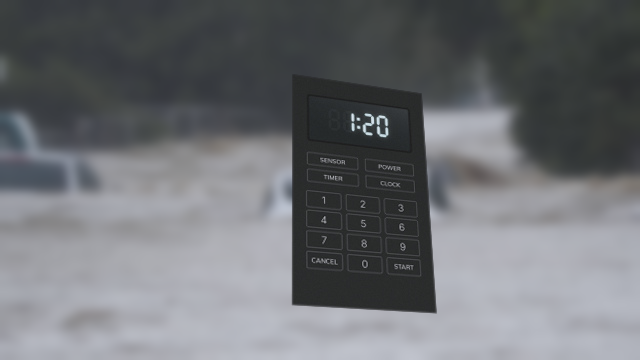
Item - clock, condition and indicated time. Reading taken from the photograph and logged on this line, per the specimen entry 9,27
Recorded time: 1,20
